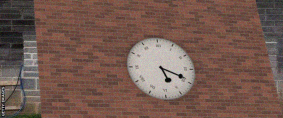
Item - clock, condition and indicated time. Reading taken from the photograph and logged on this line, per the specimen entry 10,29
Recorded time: 5,19
